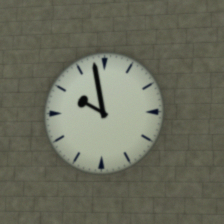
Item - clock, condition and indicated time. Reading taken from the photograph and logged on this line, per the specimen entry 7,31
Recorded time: 9,58
